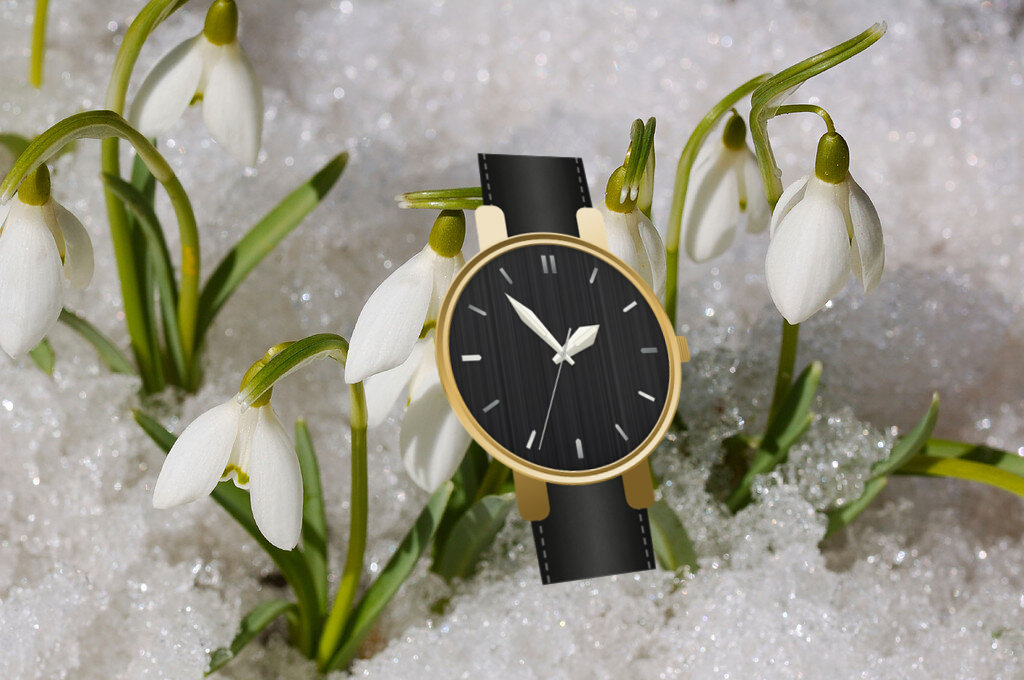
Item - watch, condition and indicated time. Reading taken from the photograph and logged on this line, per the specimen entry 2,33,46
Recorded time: 1,53,34
